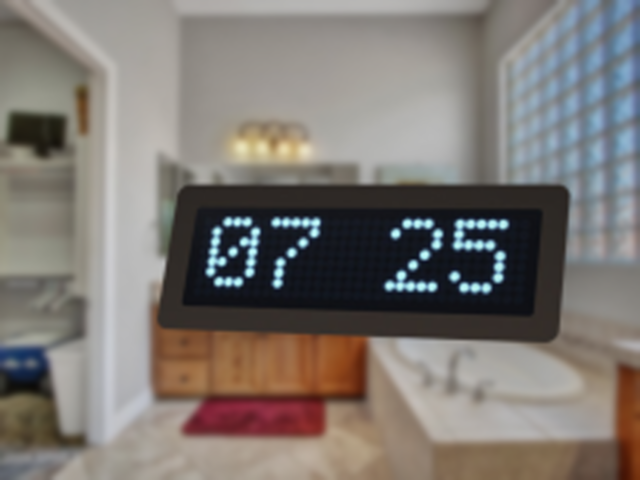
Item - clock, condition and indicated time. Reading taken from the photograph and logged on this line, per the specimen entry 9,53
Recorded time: 7,25
